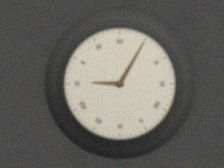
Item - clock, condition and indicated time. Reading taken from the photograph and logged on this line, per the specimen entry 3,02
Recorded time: 9,05
